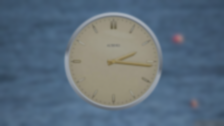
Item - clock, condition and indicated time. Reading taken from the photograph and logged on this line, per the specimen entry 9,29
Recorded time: 2,16
